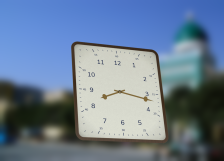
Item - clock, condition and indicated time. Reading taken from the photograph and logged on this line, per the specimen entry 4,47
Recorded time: 8,17
